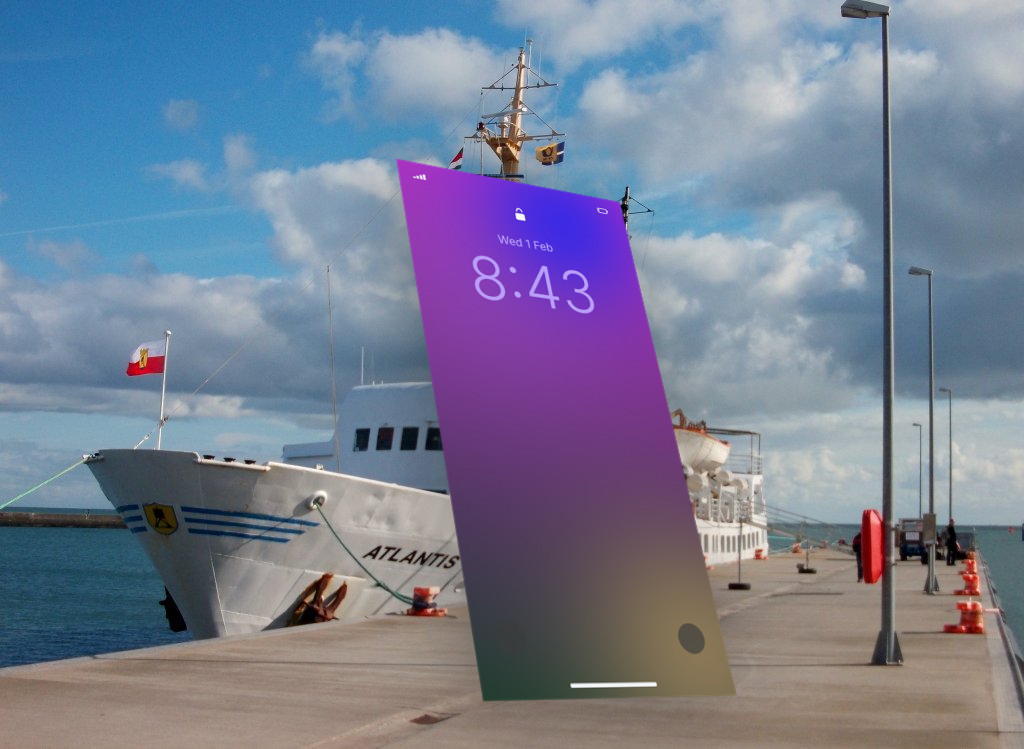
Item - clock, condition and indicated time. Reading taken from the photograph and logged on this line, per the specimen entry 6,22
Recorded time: 8,43
